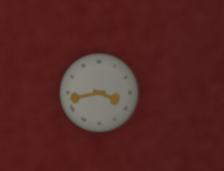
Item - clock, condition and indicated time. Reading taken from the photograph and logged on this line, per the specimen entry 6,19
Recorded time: 3,43
